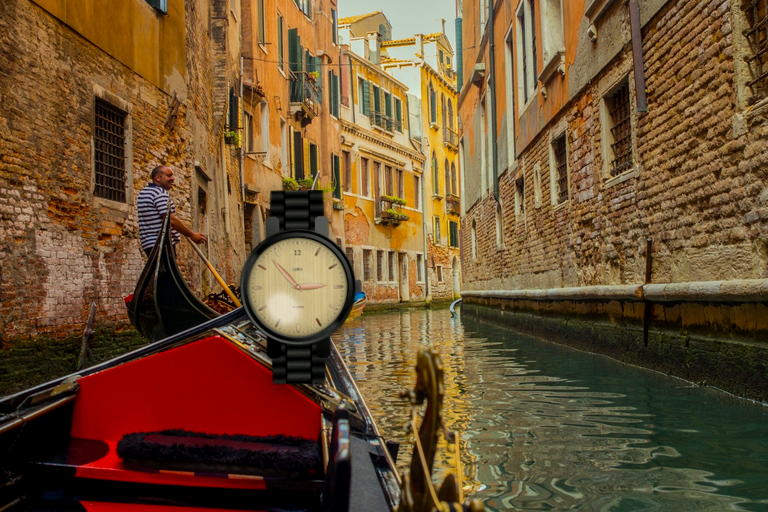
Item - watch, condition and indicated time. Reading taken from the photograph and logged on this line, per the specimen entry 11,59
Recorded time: 2,53
